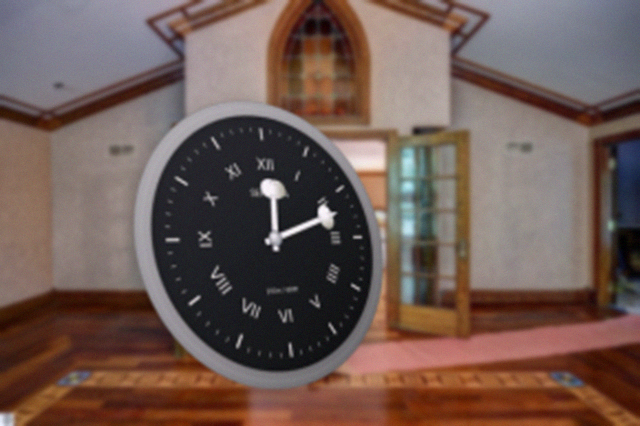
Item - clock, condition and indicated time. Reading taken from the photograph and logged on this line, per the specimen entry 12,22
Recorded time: 12,12
